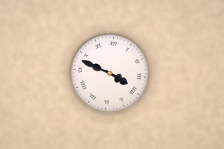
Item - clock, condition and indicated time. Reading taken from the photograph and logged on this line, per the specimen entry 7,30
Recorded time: 3,48
